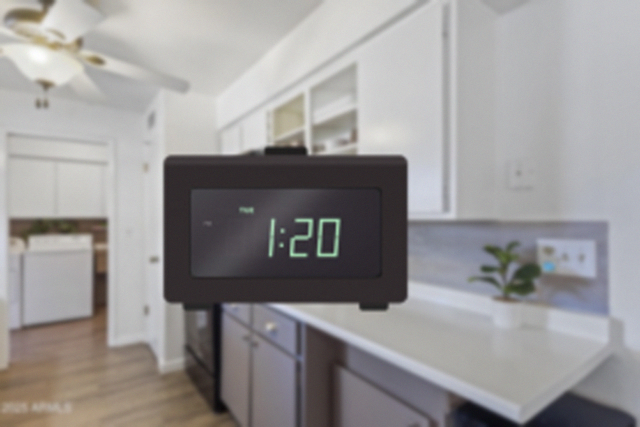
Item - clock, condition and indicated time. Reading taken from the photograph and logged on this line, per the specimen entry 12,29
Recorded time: 1,20
